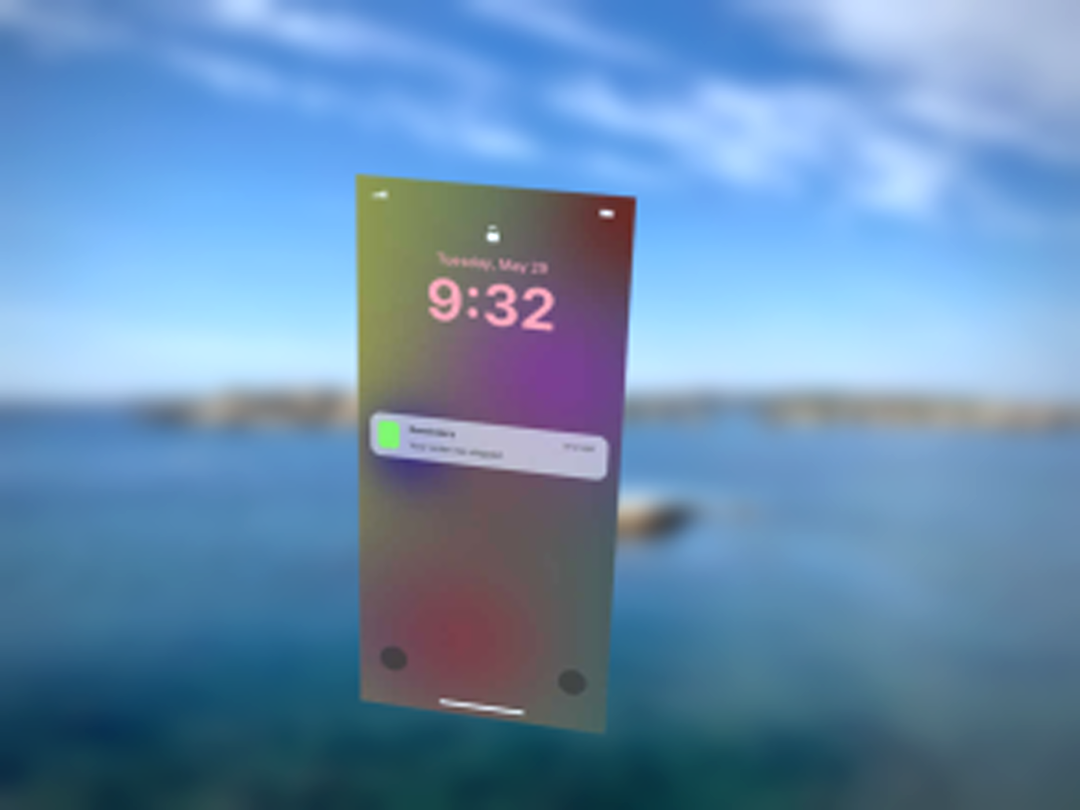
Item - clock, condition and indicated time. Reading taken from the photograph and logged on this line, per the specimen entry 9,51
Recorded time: 9,32
